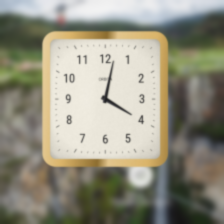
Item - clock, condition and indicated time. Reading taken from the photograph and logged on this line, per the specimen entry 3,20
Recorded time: 4,02
